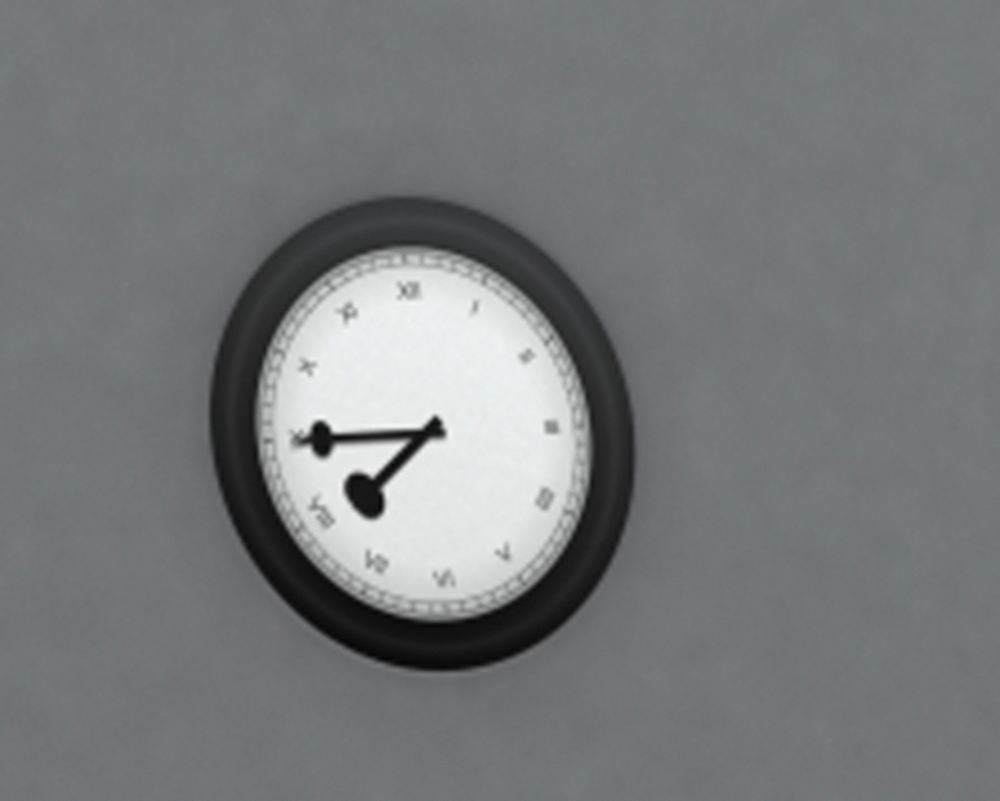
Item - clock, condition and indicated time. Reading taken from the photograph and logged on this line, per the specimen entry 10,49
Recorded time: 7,45
